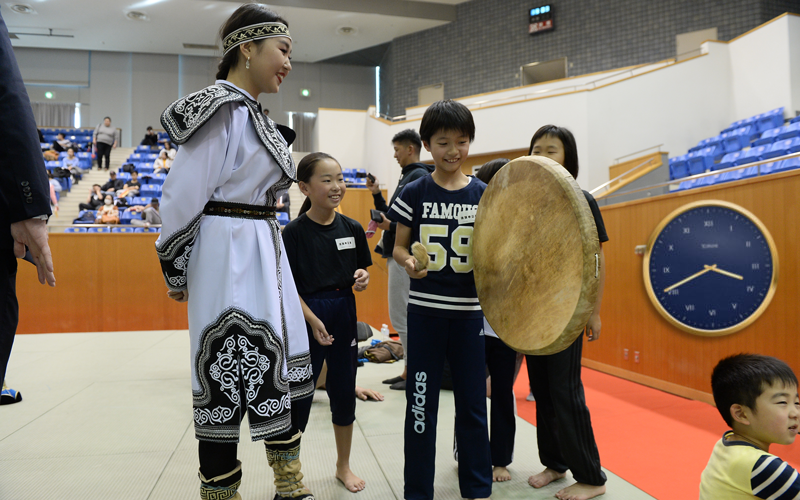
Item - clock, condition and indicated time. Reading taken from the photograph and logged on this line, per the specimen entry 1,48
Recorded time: 3,41
